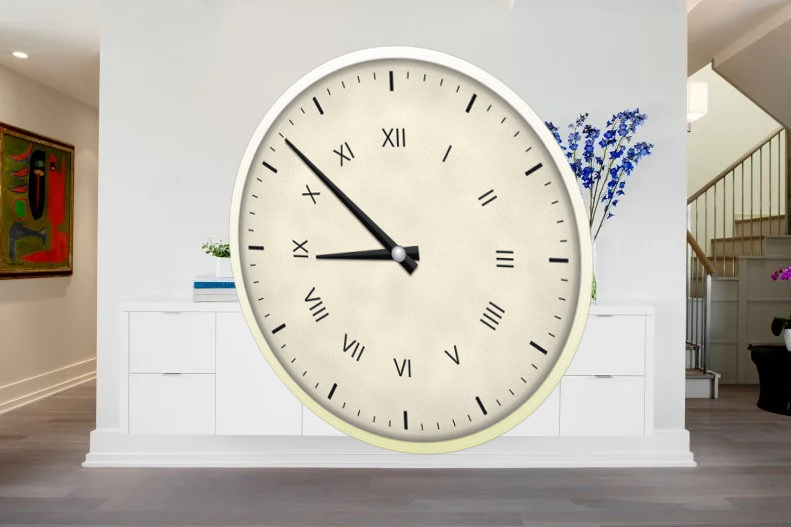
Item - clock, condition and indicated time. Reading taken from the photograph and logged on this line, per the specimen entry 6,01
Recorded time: 8,52
